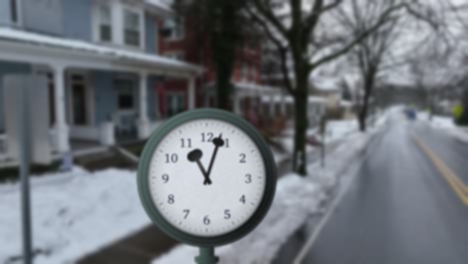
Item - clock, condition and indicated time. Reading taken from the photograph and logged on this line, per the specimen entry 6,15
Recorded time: 11,03
